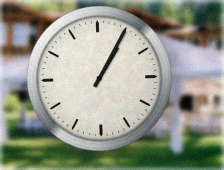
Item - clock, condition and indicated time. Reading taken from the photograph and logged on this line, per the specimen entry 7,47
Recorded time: 1,05
